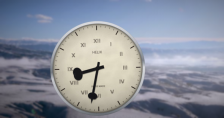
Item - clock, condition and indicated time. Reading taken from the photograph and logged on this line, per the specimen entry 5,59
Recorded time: 8,32
